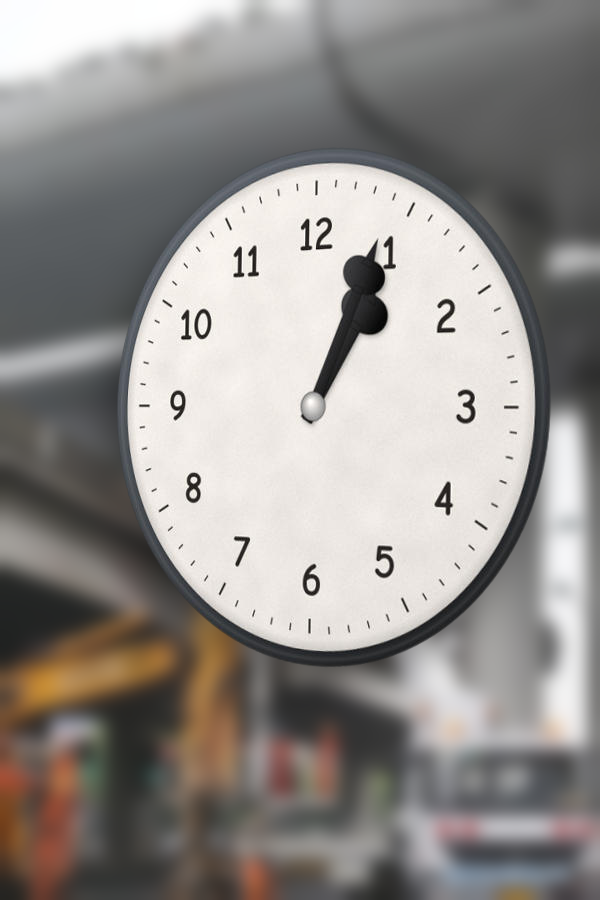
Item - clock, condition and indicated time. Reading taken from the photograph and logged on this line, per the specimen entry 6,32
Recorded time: 1,04
